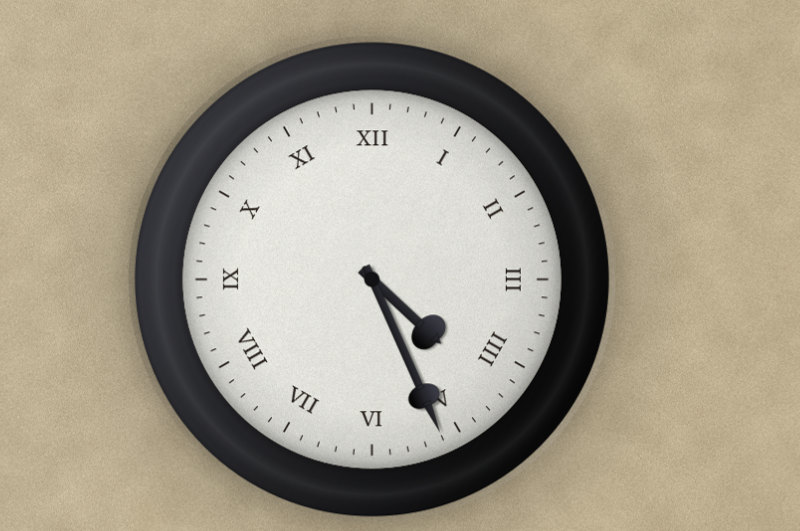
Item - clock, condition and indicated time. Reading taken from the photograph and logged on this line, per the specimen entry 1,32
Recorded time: 4,26
